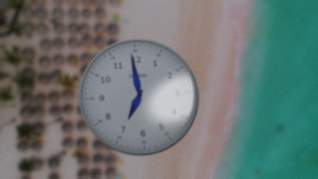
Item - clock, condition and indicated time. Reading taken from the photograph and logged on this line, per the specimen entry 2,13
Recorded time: 6,59
